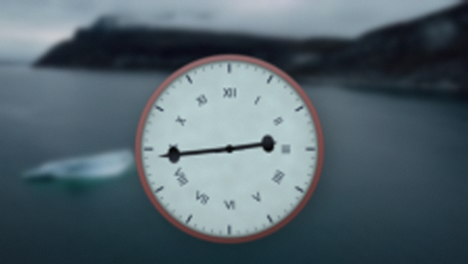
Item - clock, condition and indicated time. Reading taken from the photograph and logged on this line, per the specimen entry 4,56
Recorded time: 2,44
